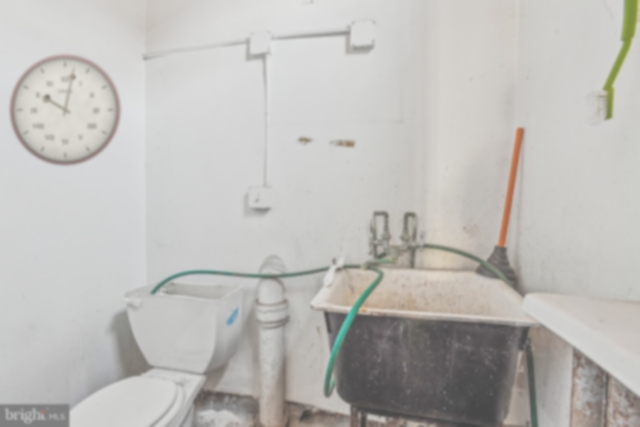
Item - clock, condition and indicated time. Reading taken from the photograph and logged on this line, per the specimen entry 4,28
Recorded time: 10,02
